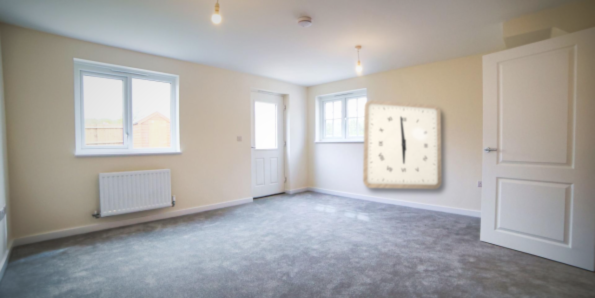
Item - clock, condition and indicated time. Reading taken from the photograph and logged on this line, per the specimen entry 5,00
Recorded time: 5,59
